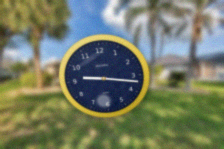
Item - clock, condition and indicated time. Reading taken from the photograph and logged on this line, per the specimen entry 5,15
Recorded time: 9,17
